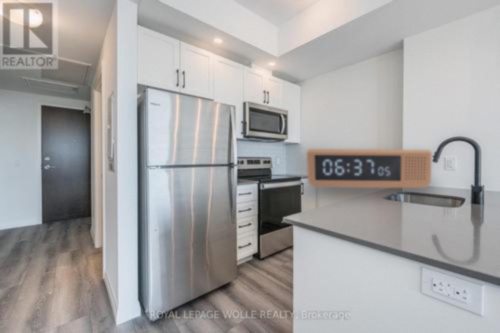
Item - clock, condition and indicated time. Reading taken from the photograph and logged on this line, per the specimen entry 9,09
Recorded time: 6,37
